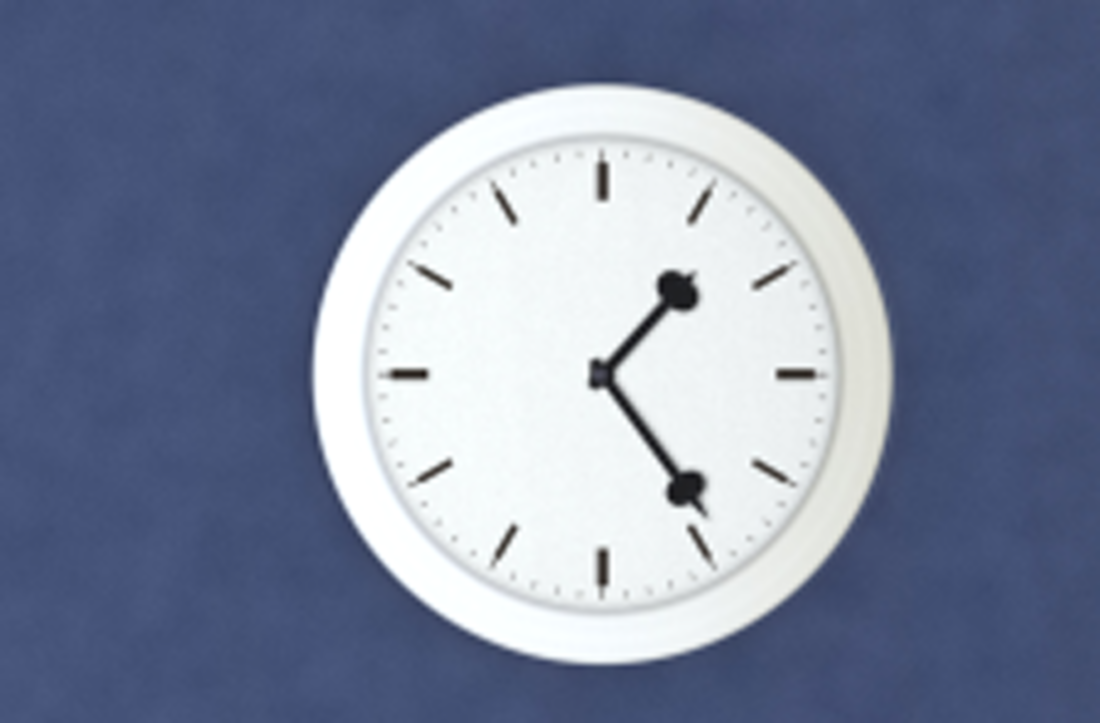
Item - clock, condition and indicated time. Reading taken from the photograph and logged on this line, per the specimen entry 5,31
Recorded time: 1,24
